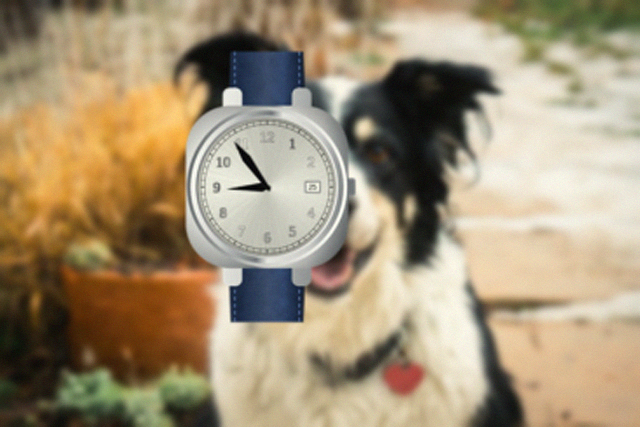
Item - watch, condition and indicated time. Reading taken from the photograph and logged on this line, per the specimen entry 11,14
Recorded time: 8,54
